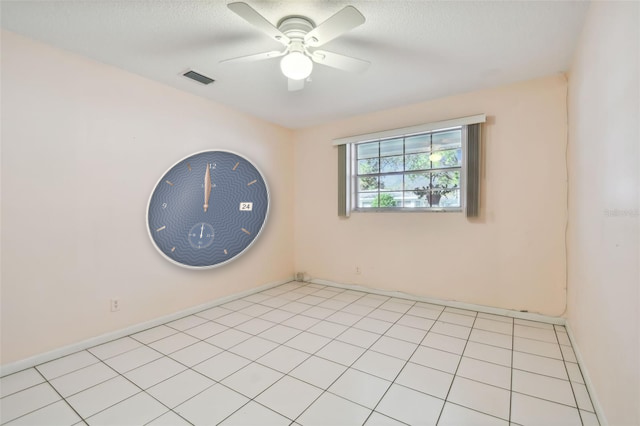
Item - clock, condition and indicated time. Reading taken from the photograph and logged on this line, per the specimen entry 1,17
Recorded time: 11,59
